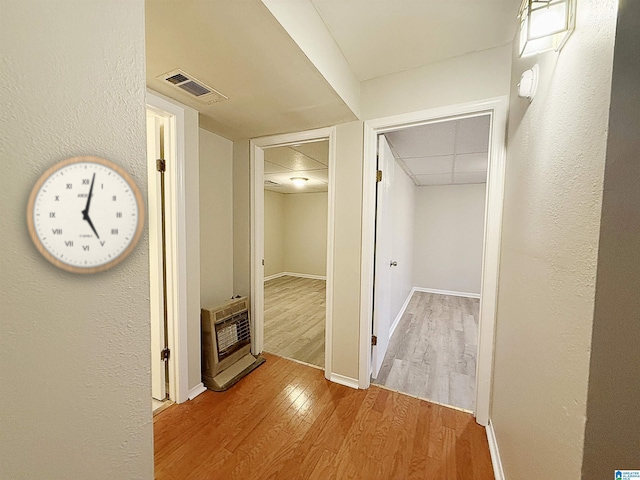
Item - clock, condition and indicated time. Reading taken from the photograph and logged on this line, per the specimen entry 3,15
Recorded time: 5,02
